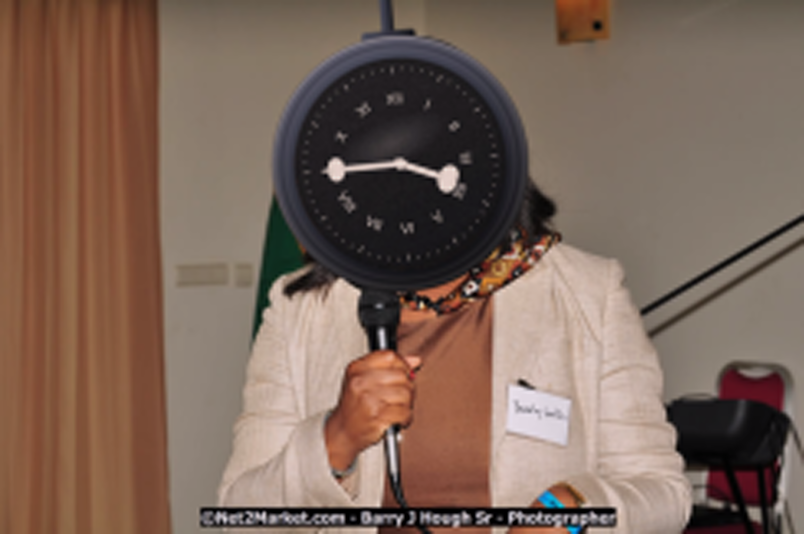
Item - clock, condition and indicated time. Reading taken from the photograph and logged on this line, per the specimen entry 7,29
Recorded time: 3,45
